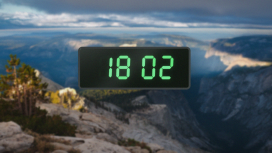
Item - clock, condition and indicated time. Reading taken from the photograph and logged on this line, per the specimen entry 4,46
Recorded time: 18,02
